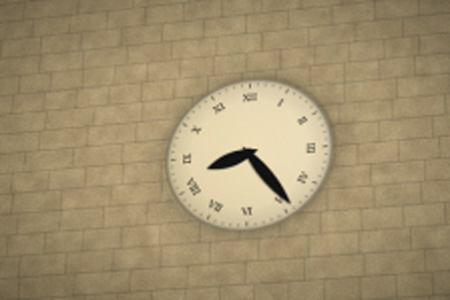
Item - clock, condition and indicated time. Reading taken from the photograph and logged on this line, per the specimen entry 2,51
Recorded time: 8,24
